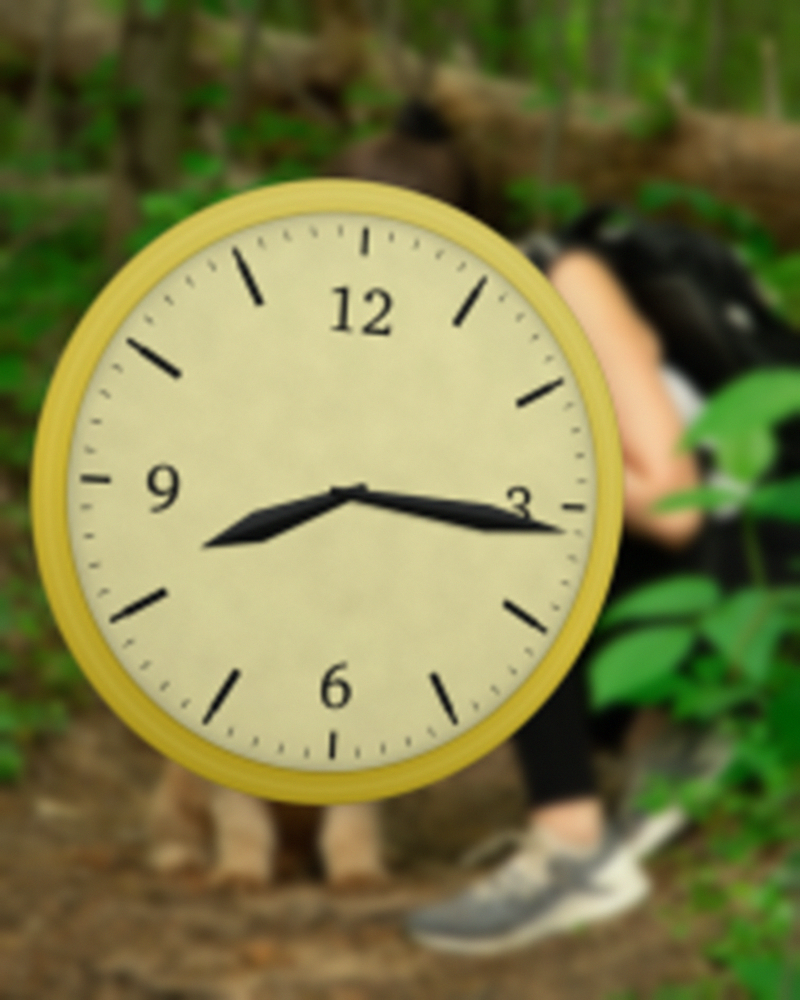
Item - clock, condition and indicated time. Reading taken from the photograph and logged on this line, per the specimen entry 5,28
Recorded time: 8,16
